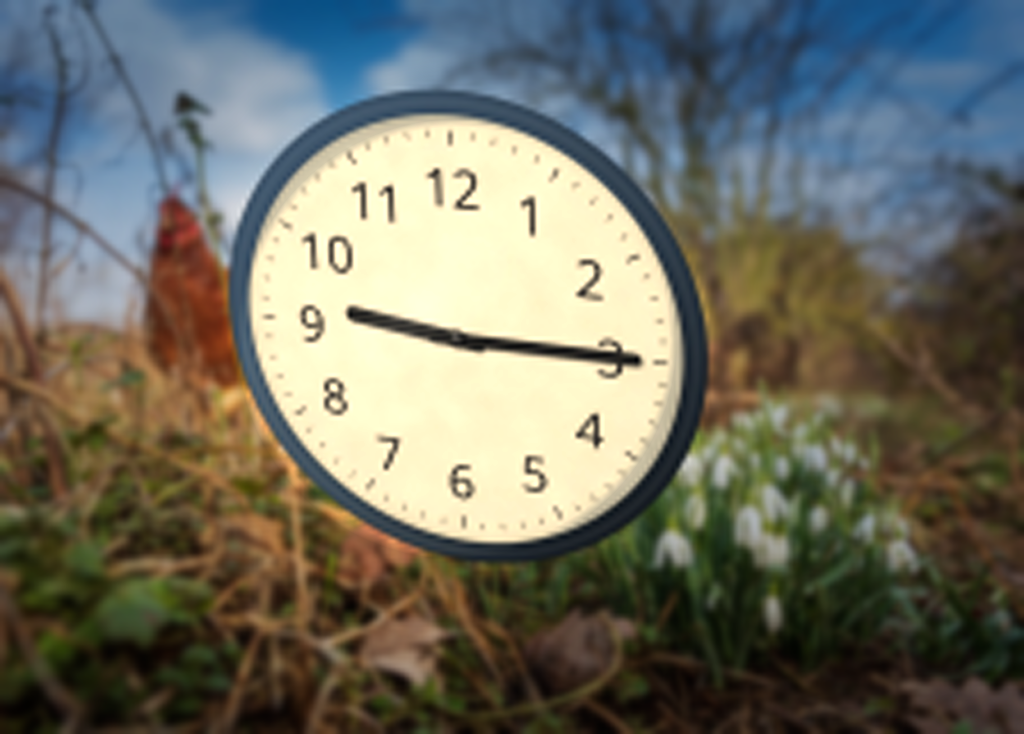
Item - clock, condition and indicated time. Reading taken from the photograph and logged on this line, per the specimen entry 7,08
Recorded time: 9,15
